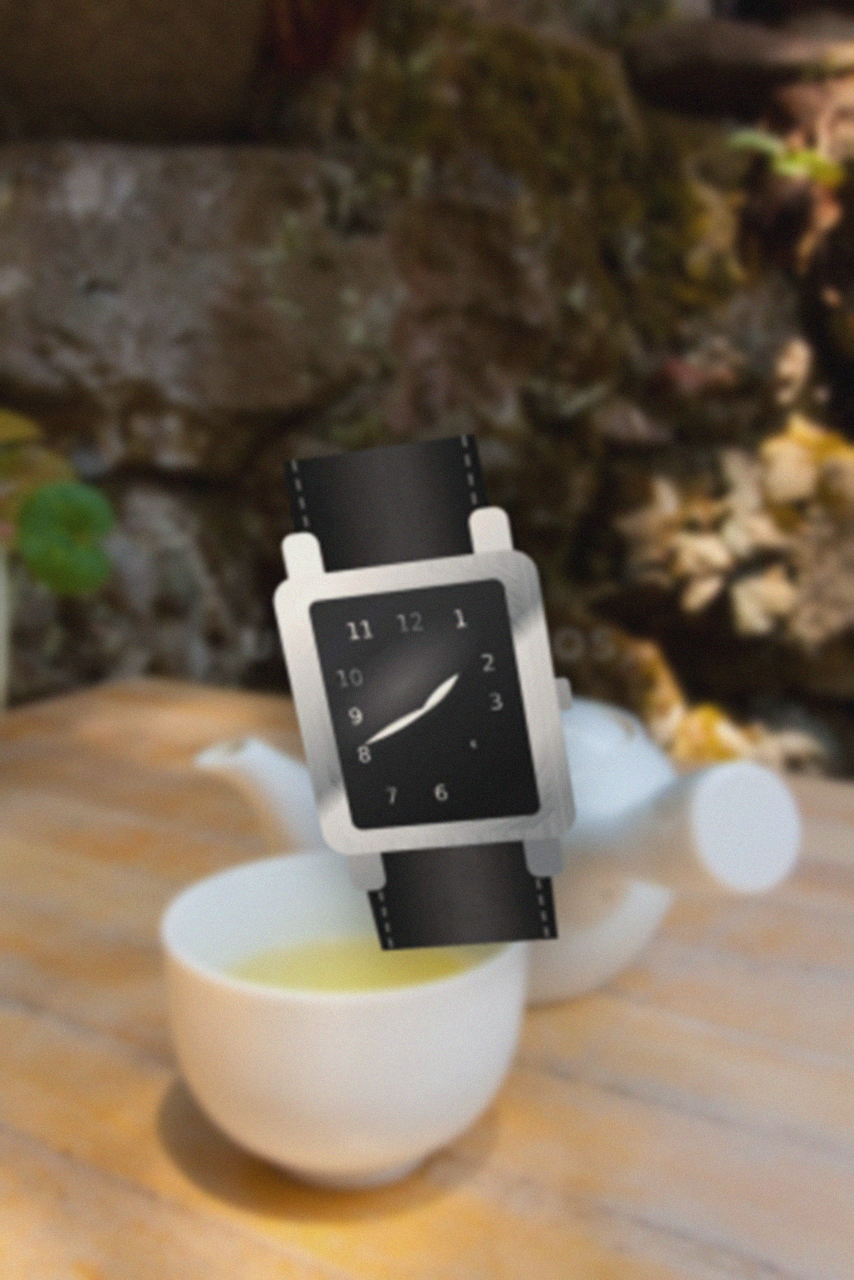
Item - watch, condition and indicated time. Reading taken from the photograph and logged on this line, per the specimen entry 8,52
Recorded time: 1,41
